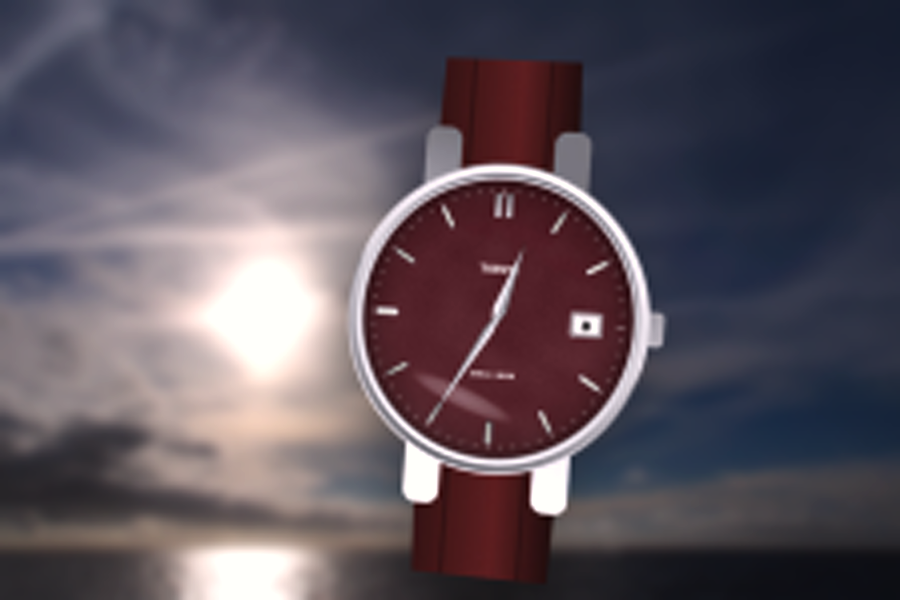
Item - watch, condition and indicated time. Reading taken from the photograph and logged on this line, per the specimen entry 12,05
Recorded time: 12,35
